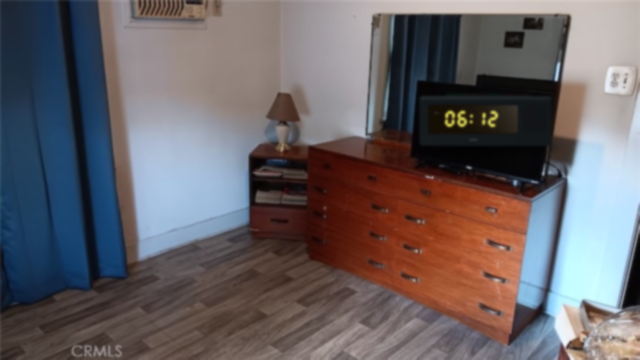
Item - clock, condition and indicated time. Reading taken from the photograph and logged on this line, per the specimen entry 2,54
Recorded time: 6,12
